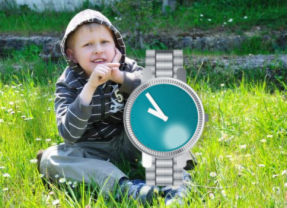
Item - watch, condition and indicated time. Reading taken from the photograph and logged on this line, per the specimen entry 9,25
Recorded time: 9,54
